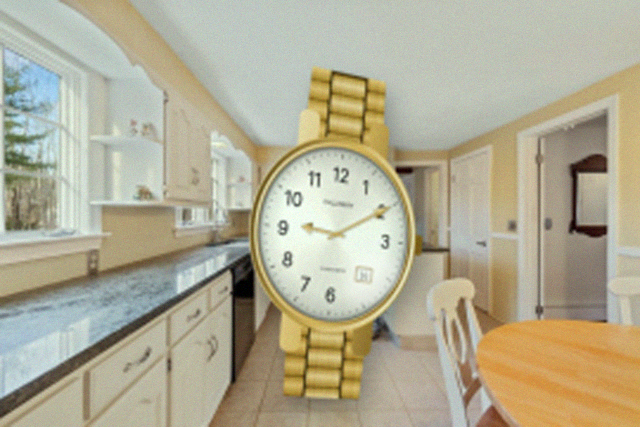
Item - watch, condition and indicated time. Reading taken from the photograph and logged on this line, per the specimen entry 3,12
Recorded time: 9,10
